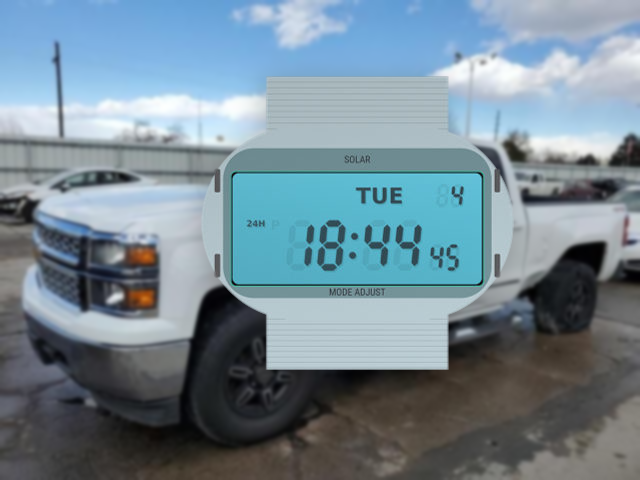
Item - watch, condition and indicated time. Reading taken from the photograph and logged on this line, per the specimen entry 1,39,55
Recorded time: 18,44,45
